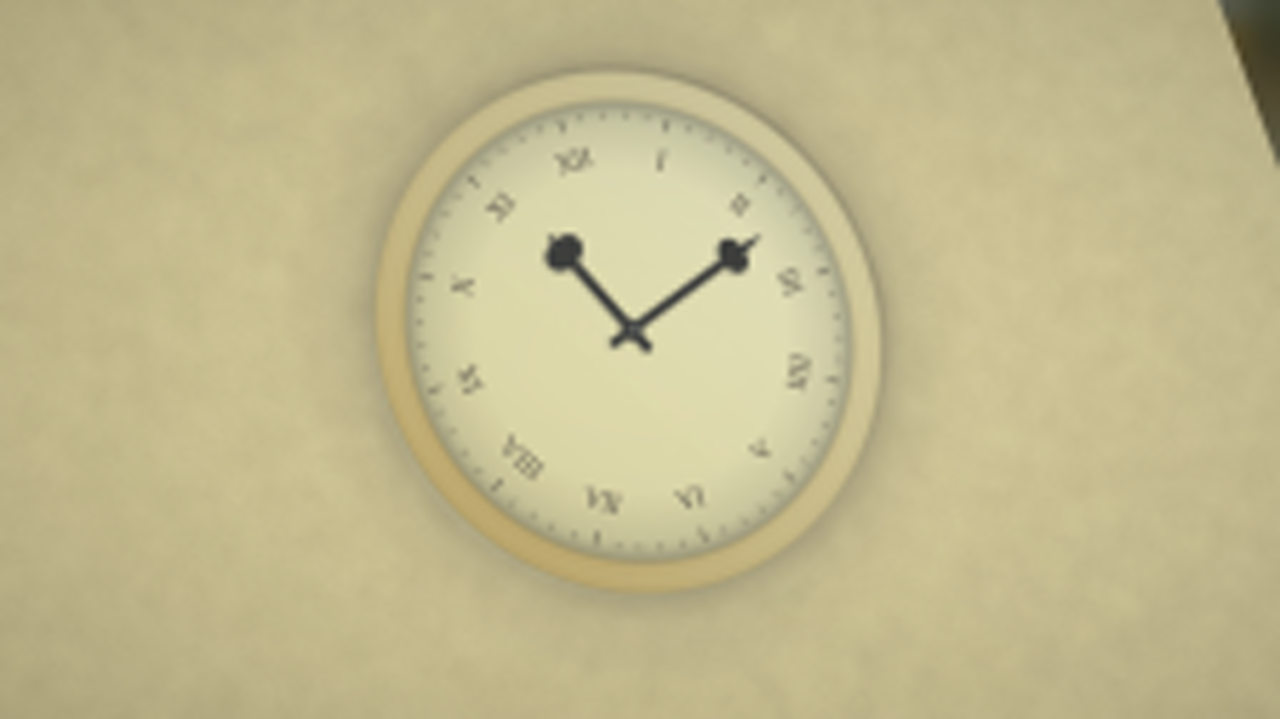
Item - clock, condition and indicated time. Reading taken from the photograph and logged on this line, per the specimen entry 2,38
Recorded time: 11,12
